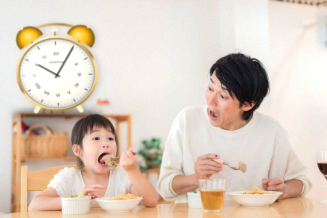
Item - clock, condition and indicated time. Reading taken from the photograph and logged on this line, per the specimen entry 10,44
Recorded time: 10,05
